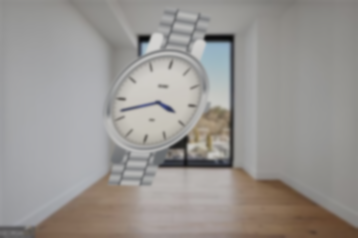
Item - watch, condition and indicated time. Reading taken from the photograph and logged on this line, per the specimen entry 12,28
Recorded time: 3,42
